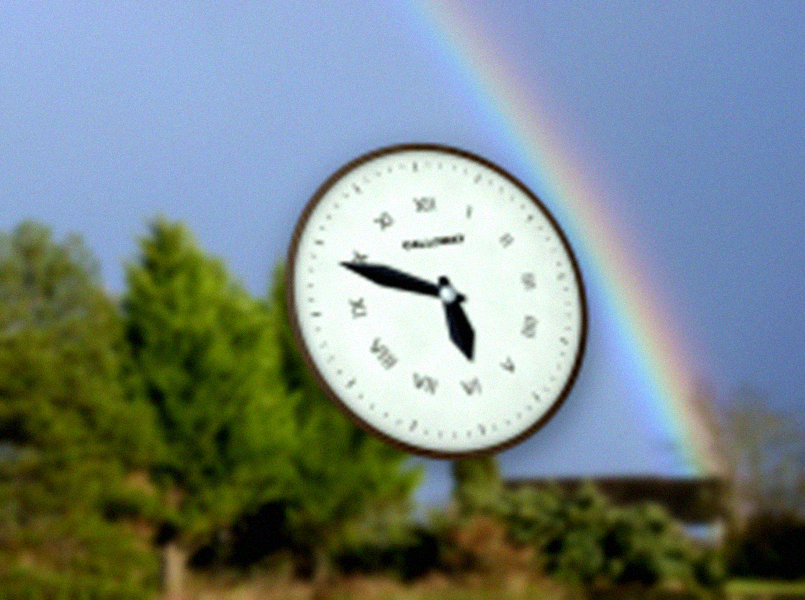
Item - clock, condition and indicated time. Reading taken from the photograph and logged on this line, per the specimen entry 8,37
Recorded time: 5,49
